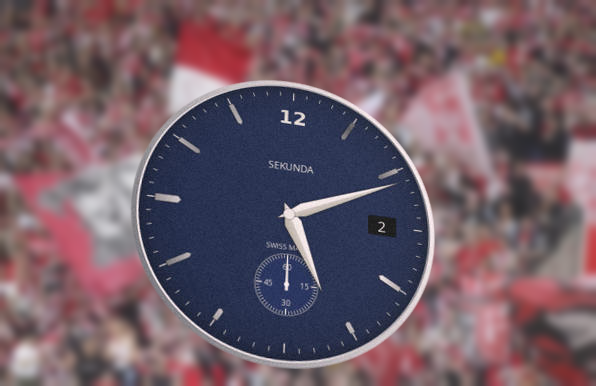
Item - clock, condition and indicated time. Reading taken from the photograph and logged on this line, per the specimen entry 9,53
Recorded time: 5,11
